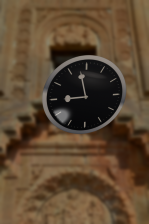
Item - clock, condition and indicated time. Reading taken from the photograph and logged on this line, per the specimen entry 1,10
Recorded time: 8,58
